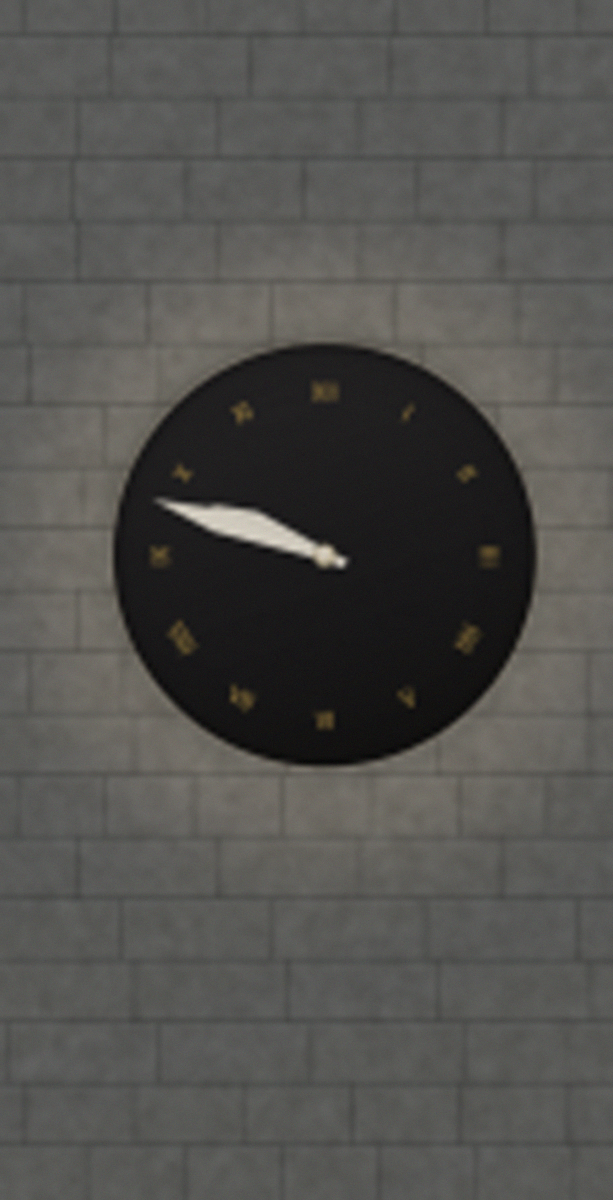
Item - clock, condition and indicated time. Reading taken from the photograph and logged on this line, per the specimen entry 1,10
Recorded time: 9,48
